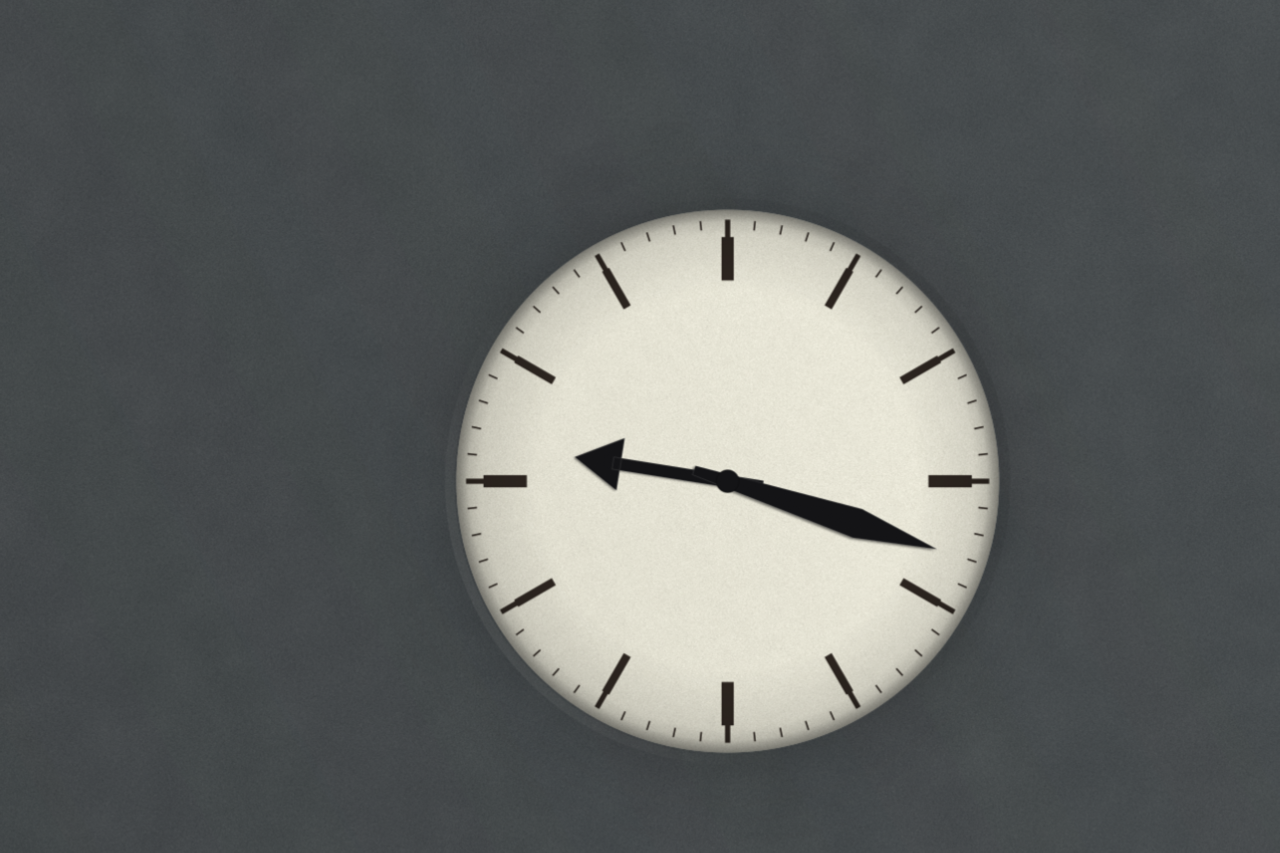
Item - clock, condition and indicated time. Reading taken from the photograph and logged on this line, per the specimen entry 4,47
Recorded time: 9,18
